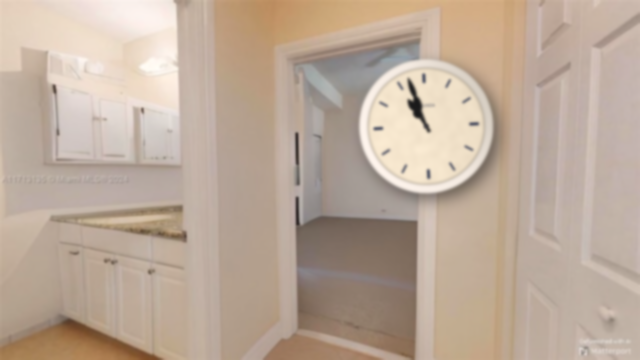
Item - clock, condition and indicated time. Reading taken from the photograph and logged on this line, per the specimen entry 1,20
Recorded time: 10,57
